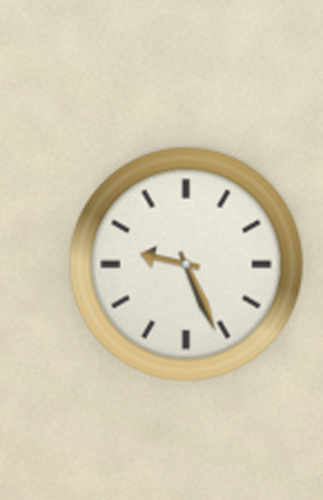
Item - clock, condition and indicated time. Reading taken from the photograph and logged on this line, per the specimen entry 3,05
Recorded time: 9,26
